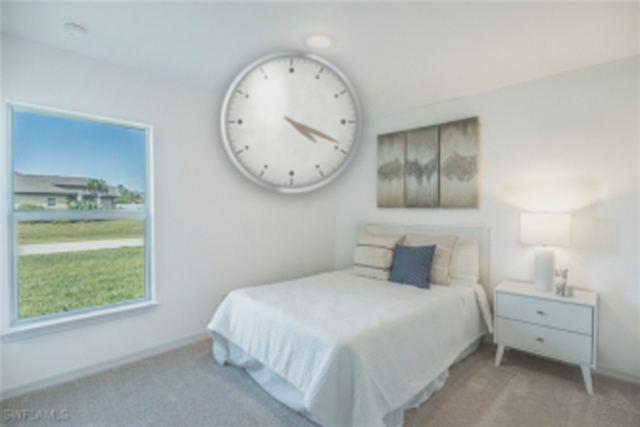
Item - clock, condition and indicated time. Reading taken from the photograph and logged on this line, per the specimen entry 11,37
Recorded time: 4,19
